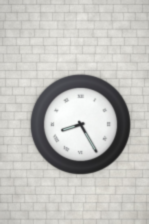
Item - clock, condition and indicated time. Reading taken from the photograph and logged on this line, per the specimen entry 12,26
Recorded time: 8,25
